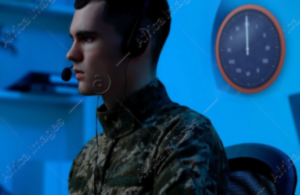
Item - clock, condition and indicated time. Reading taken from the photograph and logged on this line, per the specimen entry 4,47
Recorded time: 12,00
